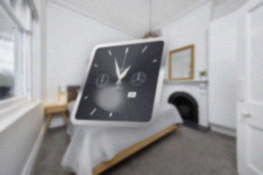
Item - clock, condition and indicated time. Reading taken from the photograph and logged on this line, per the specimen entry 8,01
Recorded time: 12,56
